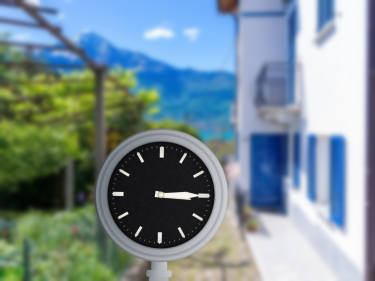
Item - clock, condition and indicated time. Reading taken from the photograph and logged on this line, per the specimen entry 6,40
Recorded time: 3,15
